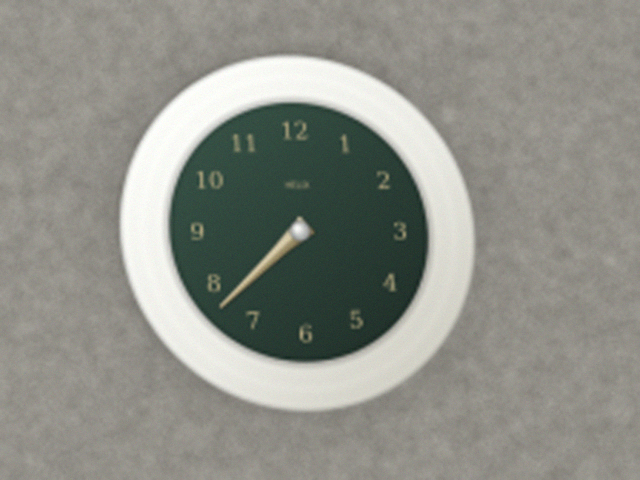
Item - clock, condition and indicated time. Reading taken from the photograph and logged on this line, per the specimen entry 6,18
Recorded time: 7,38
